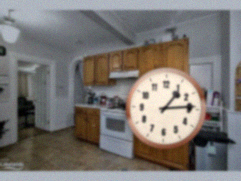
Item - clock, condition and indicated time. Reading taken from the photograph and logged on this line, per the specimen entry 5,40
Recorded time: 1,14
